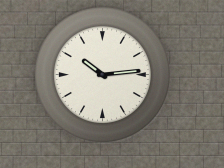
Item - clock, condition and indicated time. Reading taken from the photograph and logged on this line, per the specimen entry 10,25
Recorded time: 10,14
